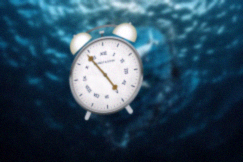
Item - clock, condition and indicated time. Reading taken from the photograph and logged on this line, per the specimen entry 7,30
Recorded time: 4,54
